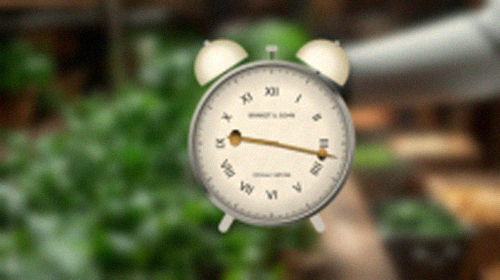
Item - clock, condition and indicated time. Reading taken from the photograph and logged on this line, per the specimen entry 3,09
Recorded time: 9,17
